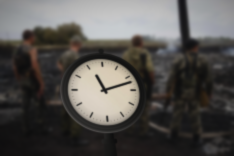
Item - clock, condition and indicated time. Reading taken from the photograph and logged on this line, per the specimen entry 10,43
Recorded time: 11,12
